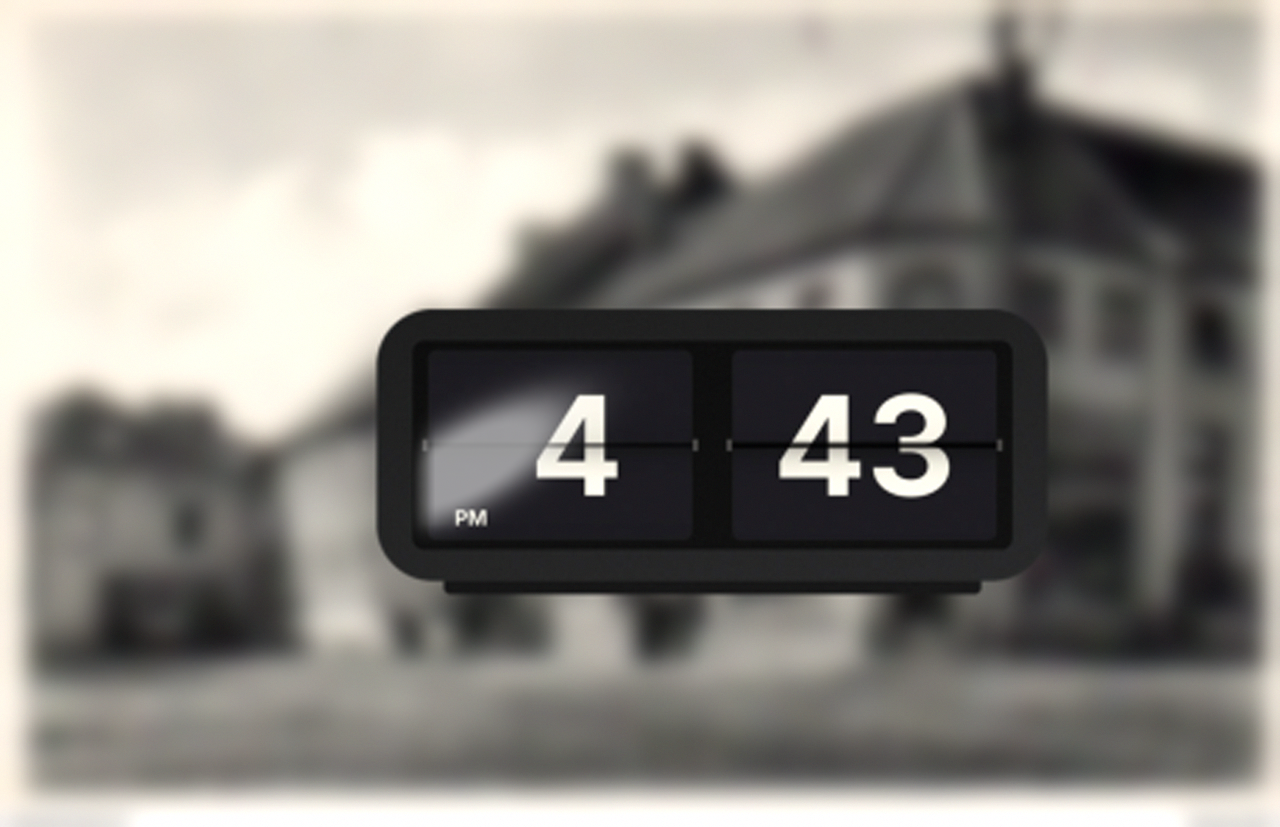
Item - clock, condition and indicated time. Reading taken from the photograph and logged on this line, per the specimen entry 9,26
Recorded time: 4,43
